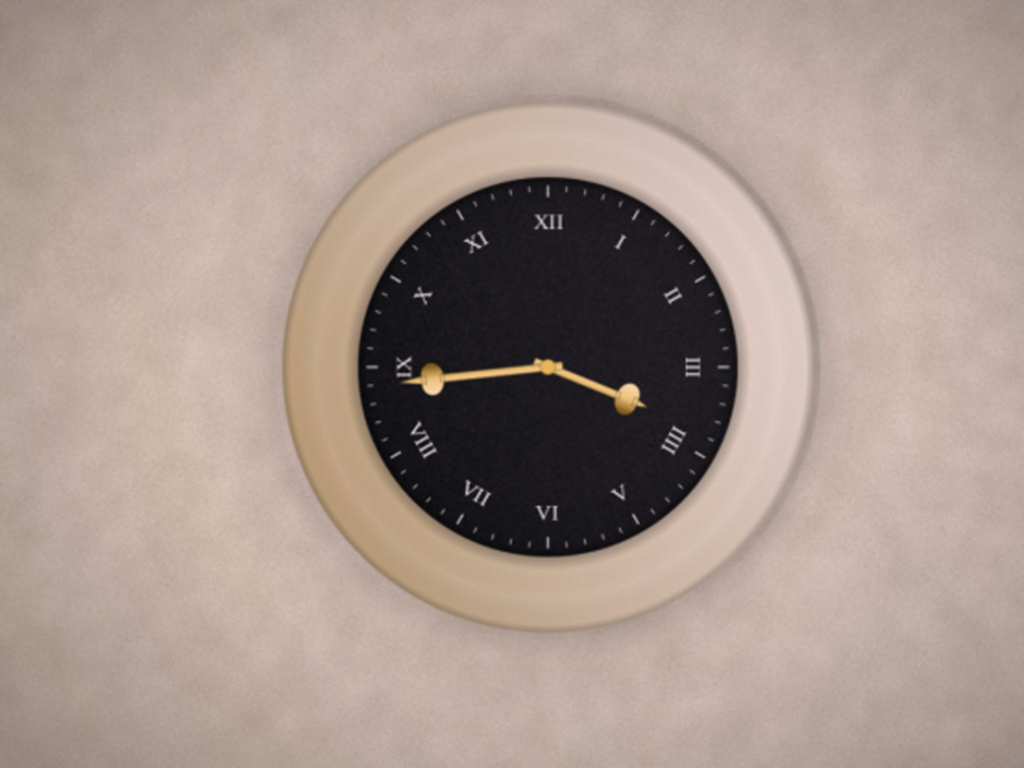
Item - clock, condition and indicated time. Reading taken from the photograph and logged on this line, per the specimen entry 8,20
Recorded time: 3,44
